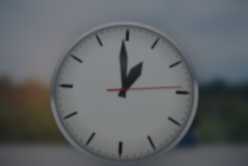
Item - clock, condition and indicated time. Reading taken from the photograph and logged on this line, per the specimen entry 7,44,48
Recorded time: 12,59,14
